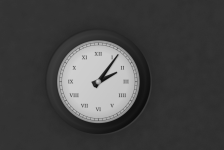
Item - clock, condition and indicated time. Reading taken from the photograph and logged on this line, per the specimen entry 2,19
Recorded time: 2,06
